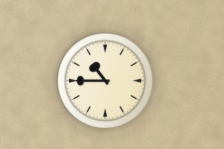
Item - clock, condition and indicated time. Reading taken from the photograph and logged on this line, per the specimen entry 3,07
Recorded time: 10,45
